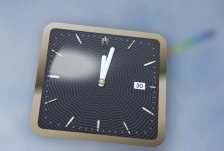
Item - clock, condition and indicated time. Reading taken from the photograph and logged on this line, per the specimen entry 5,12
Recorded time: 12,02
